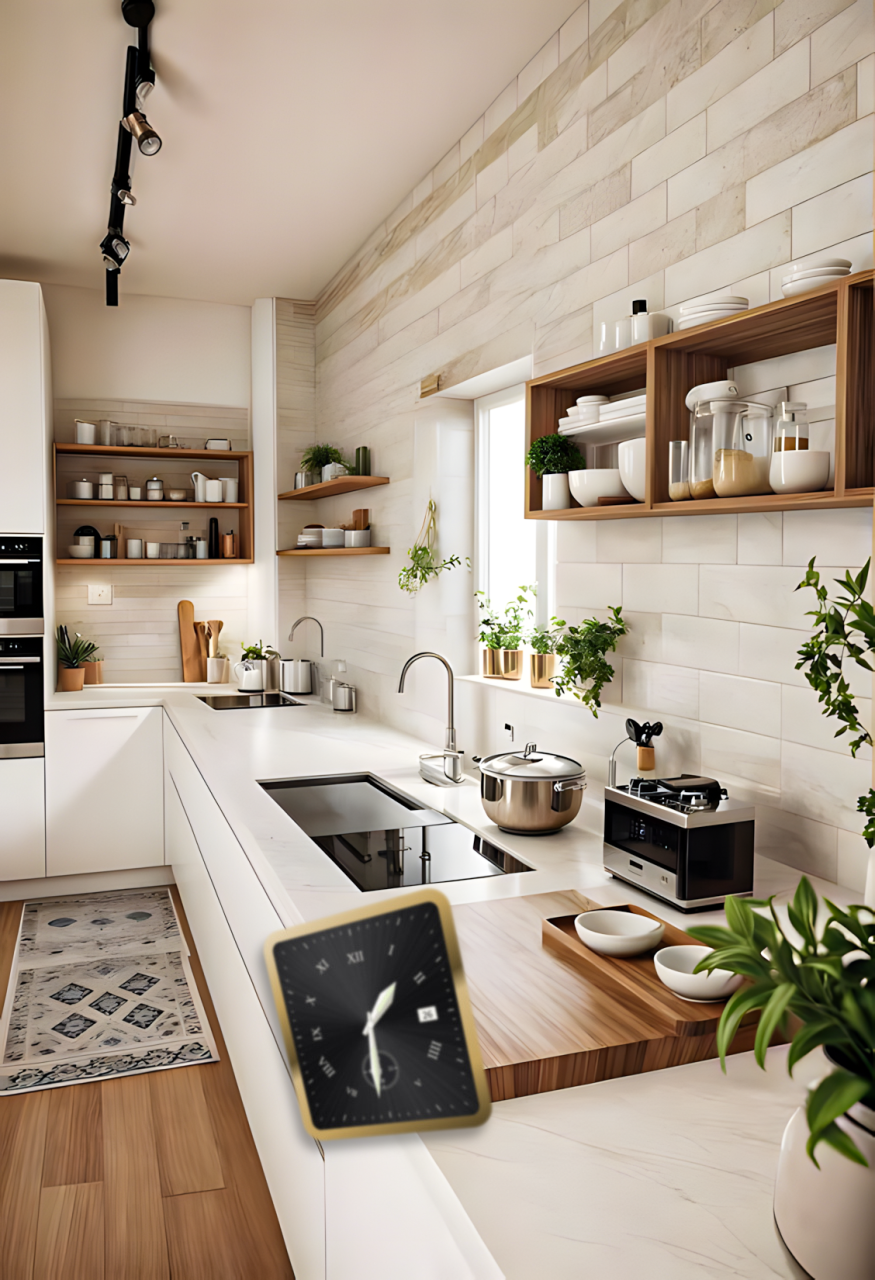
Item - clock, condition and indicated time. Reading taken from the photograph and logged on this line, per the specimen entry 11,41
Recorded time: 1,31
